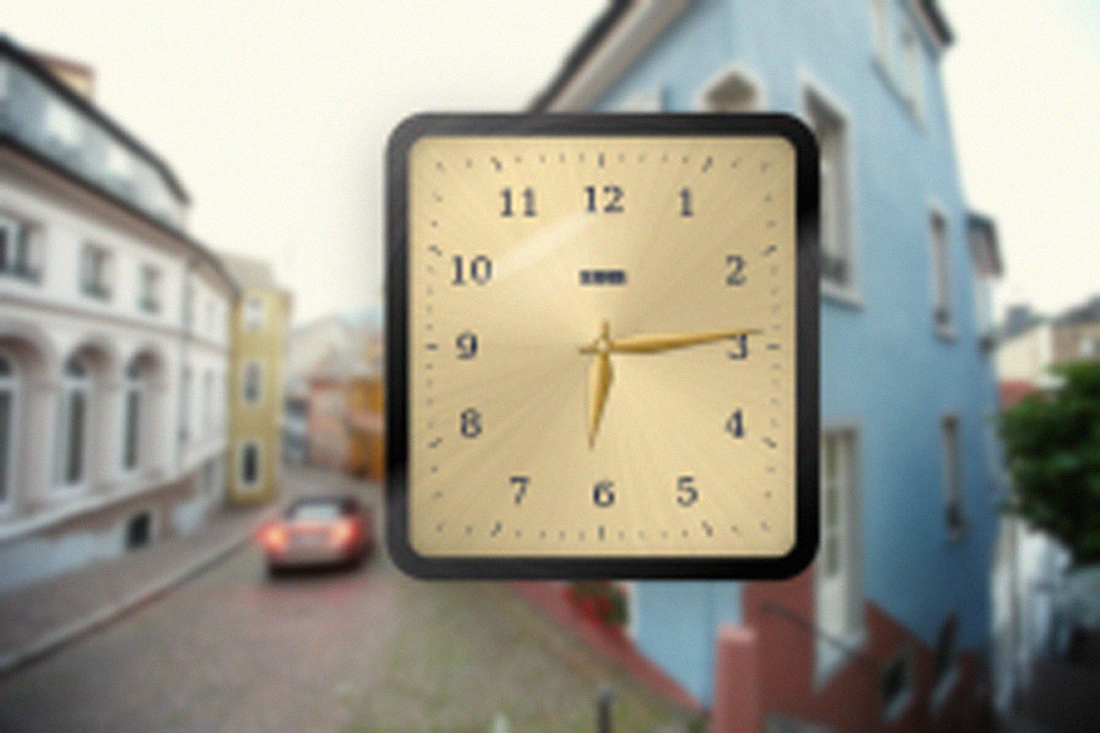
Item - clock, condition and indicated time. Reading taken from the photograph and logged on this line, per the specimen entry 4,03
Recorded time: 6,14
